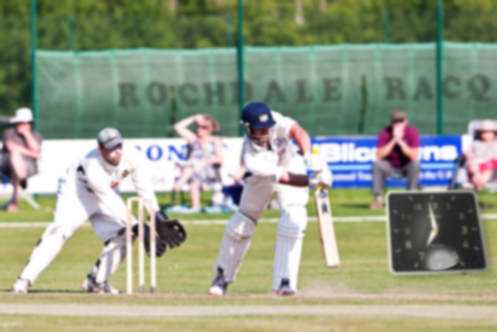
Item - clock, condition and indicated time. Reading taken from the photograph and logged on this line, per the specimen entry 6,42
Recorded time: 6,59
